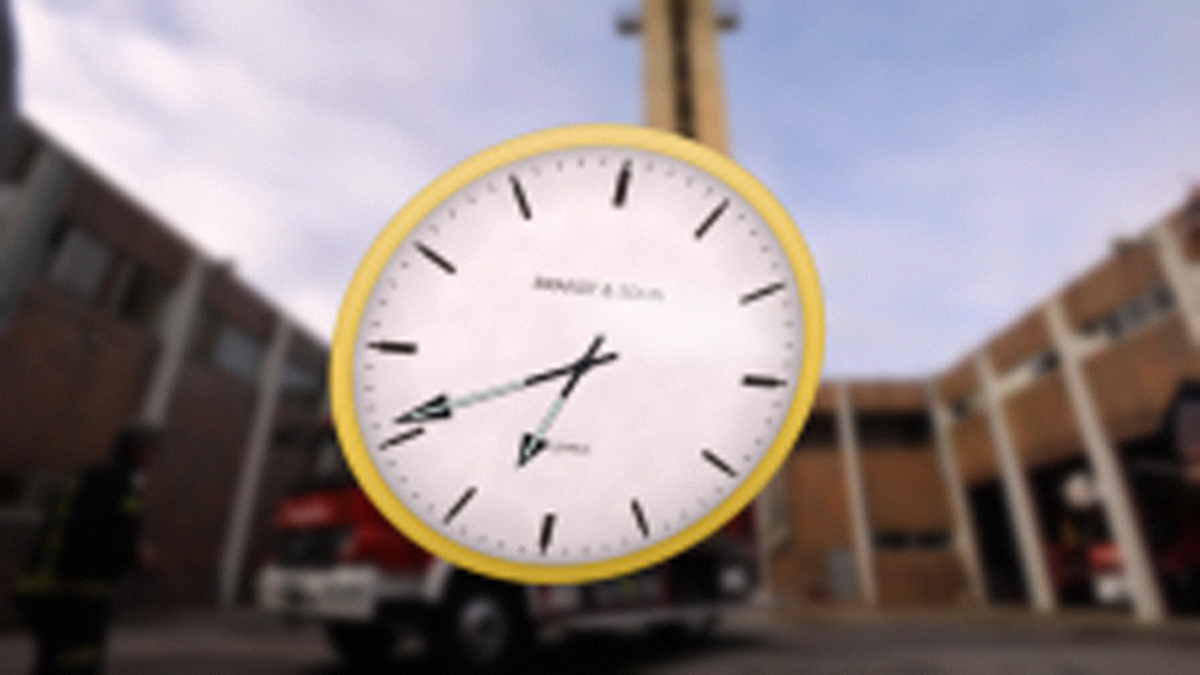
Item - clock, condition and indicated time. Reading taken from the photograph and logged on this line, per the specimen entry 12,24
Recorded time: 6,41
